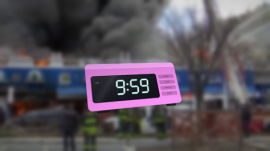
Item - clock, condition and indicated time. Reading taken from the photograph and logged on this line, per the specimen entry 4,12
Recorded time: 9,59
